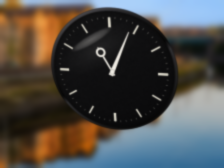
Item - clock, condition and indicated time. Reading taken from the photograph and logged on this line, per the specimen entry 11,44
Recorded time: 11,04
